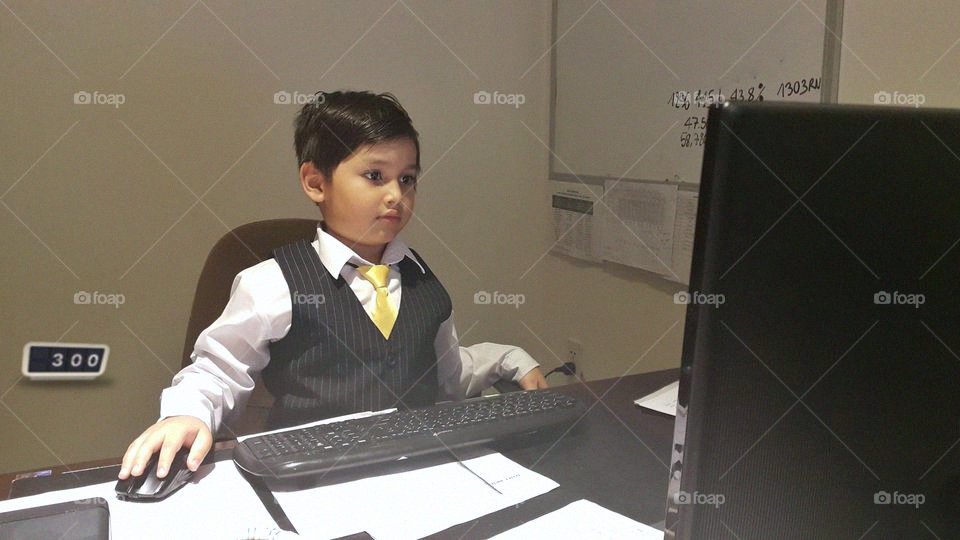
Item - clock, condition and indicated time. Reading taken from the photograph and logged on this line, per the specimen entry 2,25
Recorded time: 3,00
